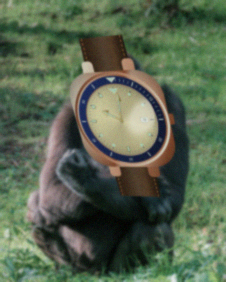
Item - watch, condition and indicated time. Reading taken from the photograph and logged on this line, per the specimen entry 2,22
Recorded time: 10,01
